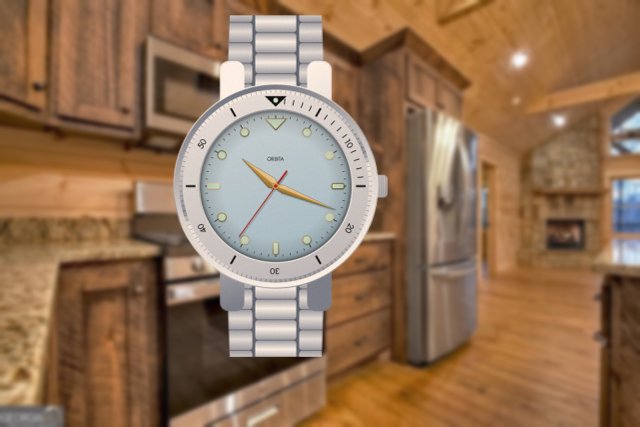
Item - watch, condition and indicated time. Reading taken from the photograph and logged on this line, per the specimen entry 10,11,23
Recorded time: 10,18,36
